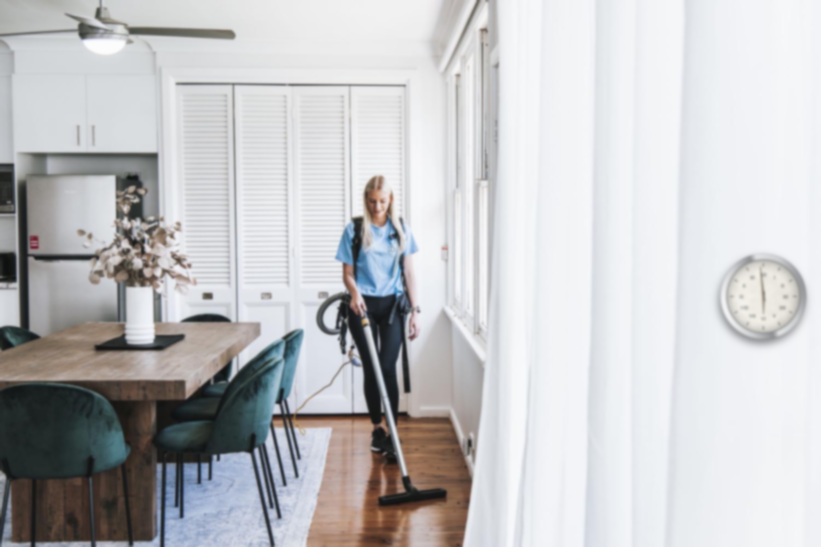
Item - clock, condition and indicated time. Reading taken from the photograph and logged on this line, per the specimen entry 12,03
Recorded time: 5,59
